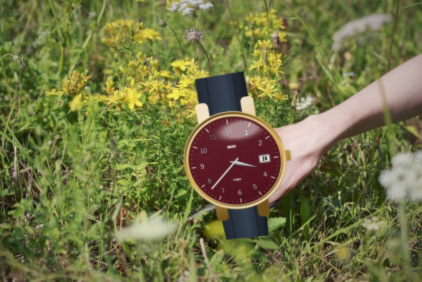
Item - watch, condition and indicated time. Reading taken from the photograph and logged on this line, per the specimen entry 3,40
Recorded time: 3,38
